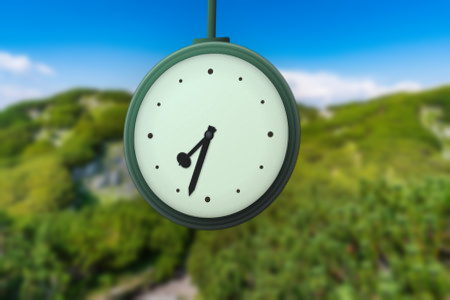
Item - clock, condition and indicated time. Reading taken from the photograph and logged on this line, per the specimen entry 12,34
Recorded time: 7,33
